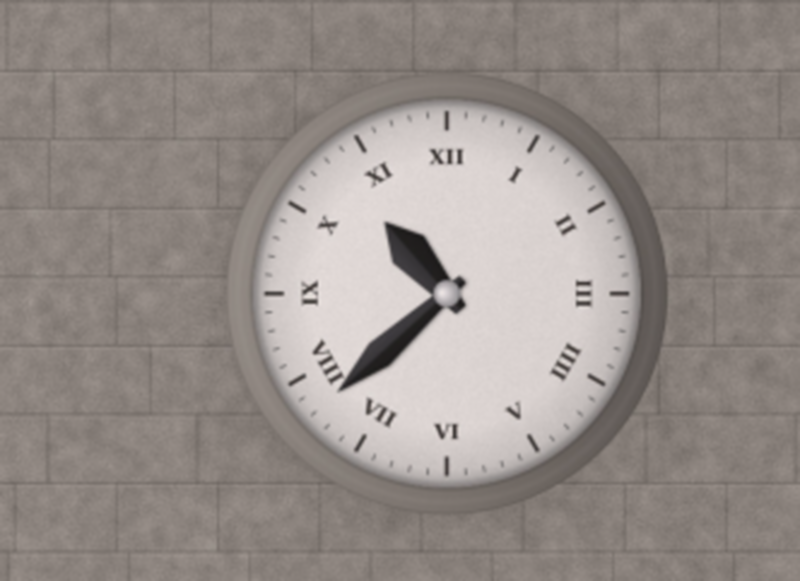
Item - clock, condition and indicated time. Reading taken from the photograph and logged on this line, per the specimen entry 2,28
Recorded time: 10,38
